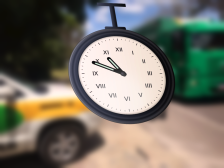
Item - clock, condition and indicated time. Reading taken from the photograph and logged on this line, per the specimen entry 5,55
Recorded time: 10,49
